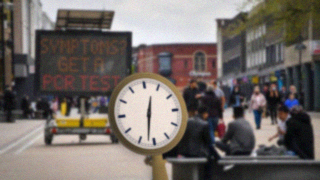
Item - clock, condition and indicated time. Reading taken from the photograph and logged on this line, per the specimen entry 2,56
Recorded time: 12,32
